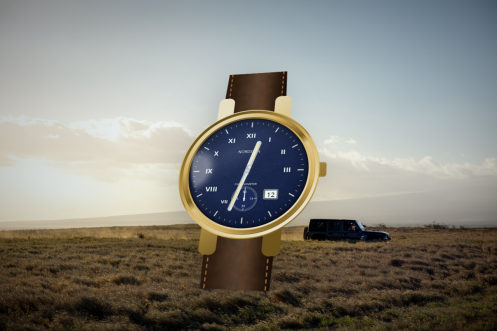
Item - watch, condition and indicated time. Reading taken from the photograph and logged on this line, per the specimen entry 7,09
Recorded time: 12,33
